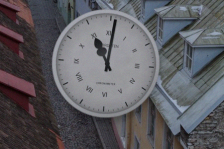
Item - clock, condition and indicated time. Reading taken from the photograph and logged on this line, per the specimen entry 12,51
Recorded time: 11,01
